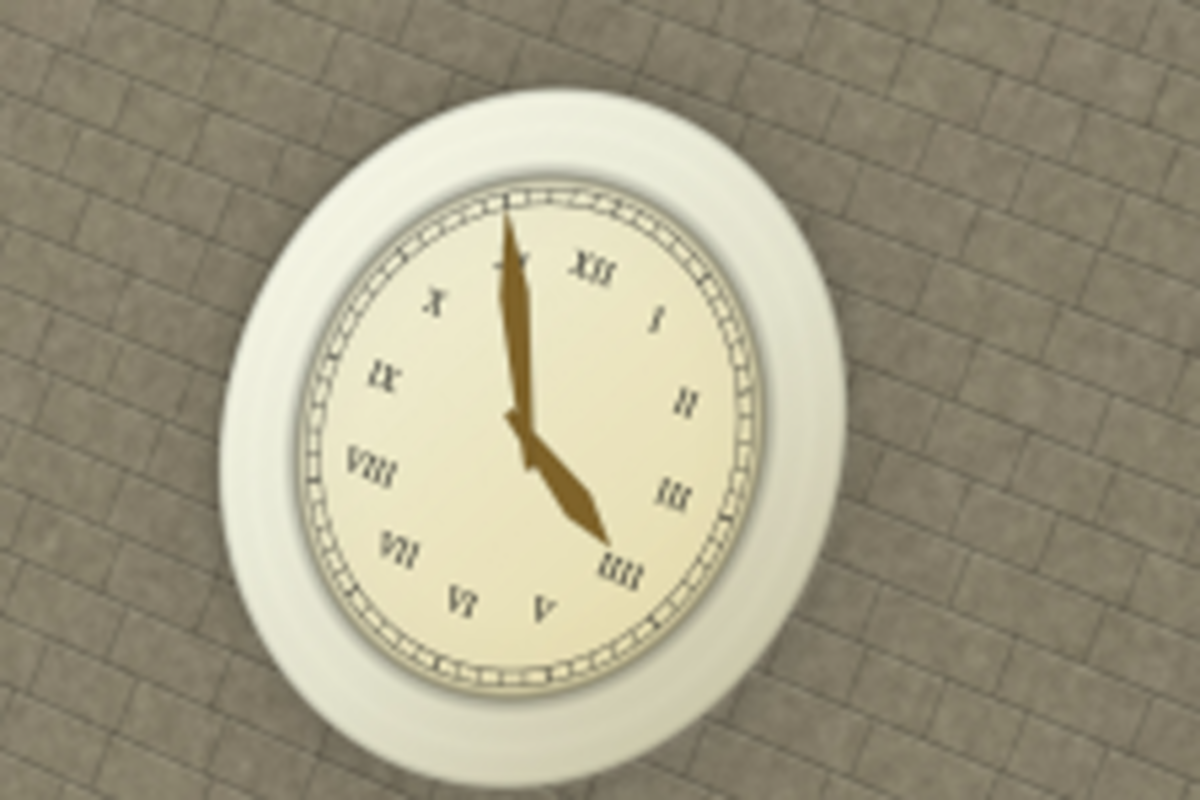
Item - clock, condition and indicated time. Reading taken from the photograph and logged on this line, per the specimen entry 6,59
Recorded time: 3,55
